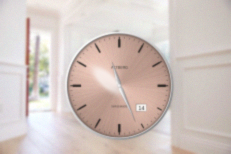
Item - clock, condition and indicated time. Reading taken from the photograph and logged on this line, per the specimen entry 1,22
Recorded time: 11,26
